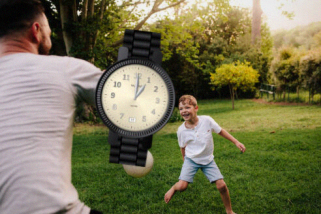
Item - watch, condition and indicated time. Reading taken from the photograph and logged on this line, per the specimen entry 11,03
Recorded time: 1,00
